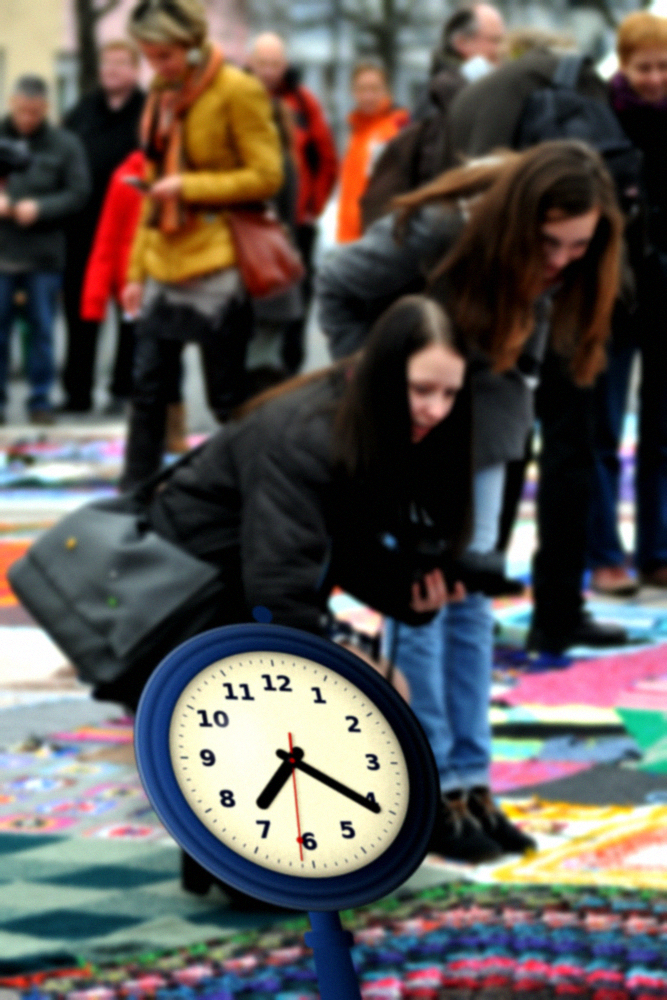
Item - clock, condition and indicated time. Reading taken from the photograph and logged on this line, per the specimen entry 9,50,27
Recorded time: 7,20,31
